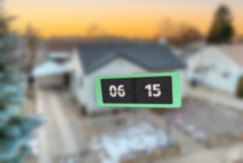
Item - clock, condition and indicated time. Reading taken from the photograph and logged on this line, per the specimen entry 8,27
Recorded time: 6,15
